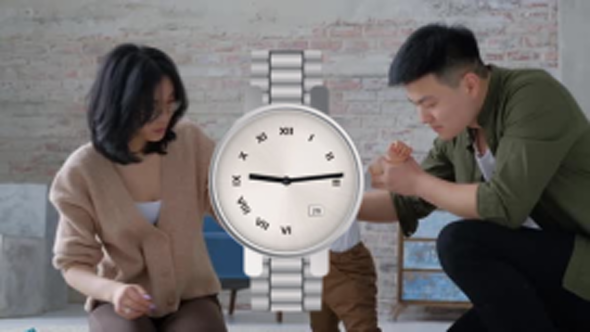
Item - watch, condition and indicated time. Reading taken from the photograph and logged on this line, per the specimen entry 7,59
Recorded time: 9,14
